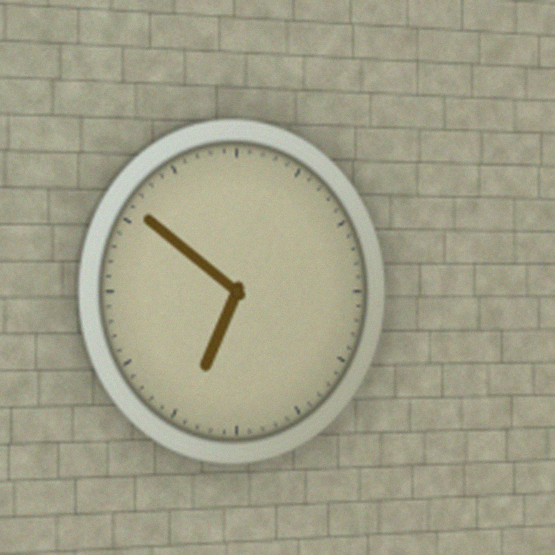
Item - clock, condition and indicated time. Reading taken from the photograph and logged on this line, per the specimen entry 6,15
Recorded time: 6,51
